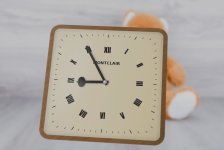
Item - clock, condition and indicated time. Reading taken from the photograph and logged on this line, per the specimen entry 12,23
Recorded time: 8,55
